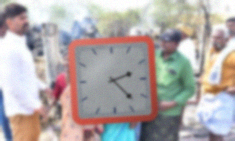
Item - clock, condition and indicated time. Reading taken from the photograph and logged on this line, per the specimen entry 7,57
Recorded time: 2,23
